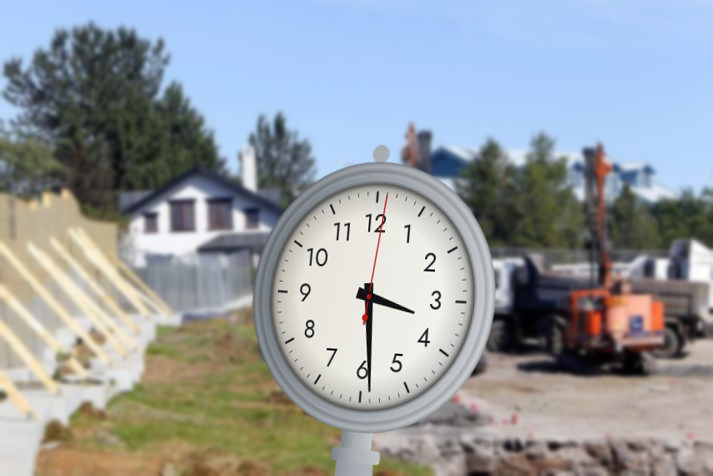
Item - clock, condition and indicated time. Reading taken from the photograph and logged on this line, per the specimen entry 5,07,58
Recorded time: 3,29,01
